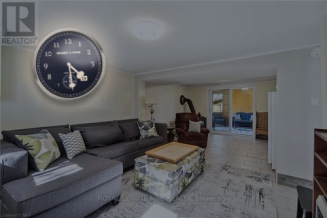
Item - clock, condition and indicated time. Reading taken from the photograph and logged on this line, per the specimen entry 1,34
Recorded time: 4,29
